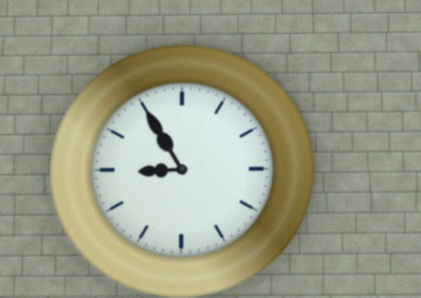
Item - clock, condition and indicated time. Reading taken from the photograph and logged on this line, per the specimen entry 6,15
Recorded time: 8,55
